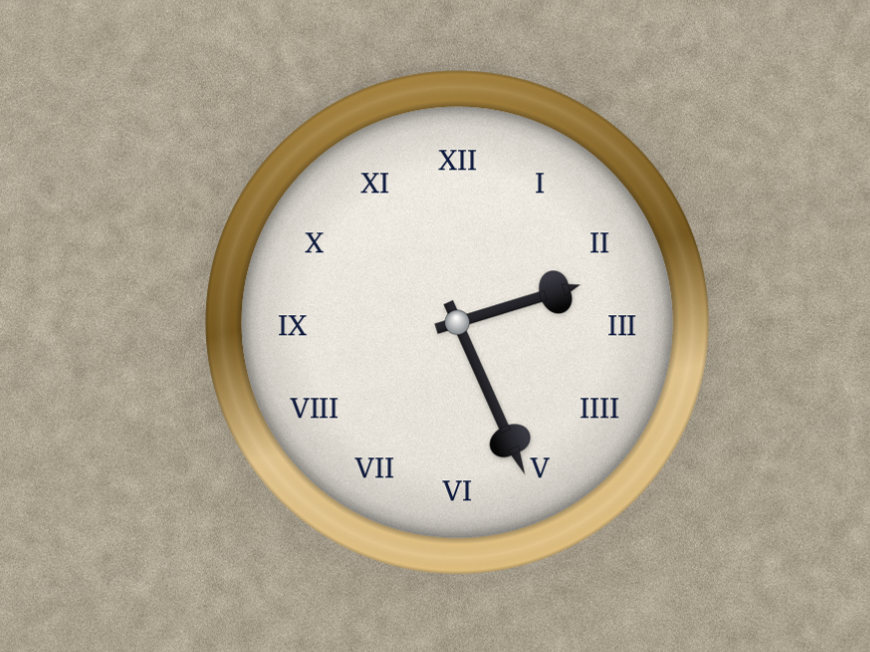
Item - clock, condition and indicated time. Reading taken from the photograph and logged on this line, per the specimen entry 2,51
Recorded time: 2,26
